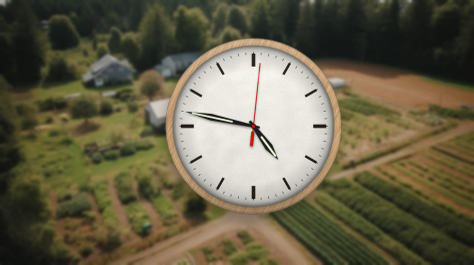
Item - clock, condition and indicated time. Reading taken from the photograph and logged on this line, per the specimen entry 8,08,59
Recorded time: 4,47,01
